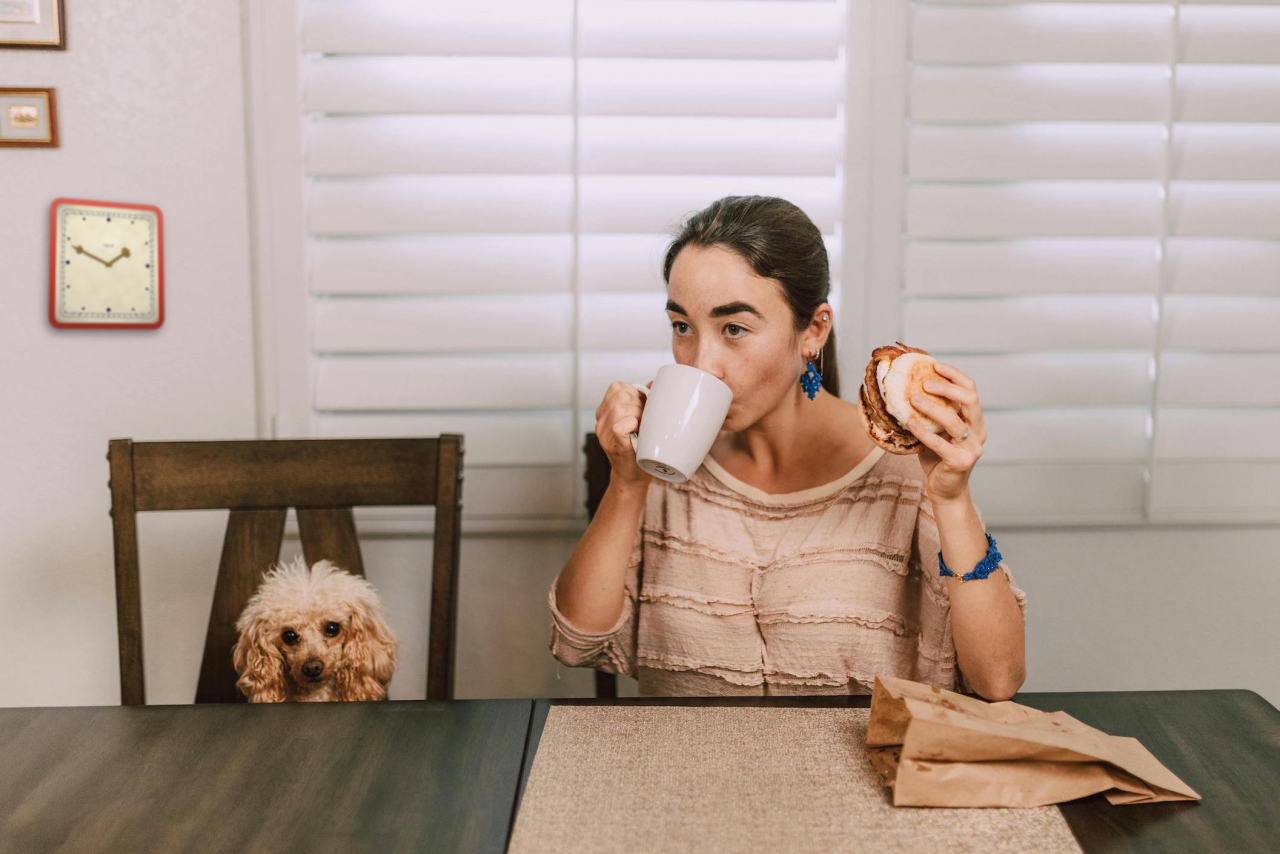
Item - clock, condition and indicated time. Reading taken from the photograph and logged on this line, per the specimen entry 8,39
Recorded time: 1,49
